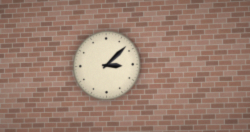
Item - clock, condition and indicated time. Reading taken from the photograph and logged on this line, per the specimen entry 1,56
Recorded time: 3,08
